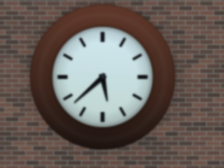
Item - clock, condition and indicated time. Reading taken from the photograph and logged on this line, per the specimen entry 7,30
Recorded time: 5,38
